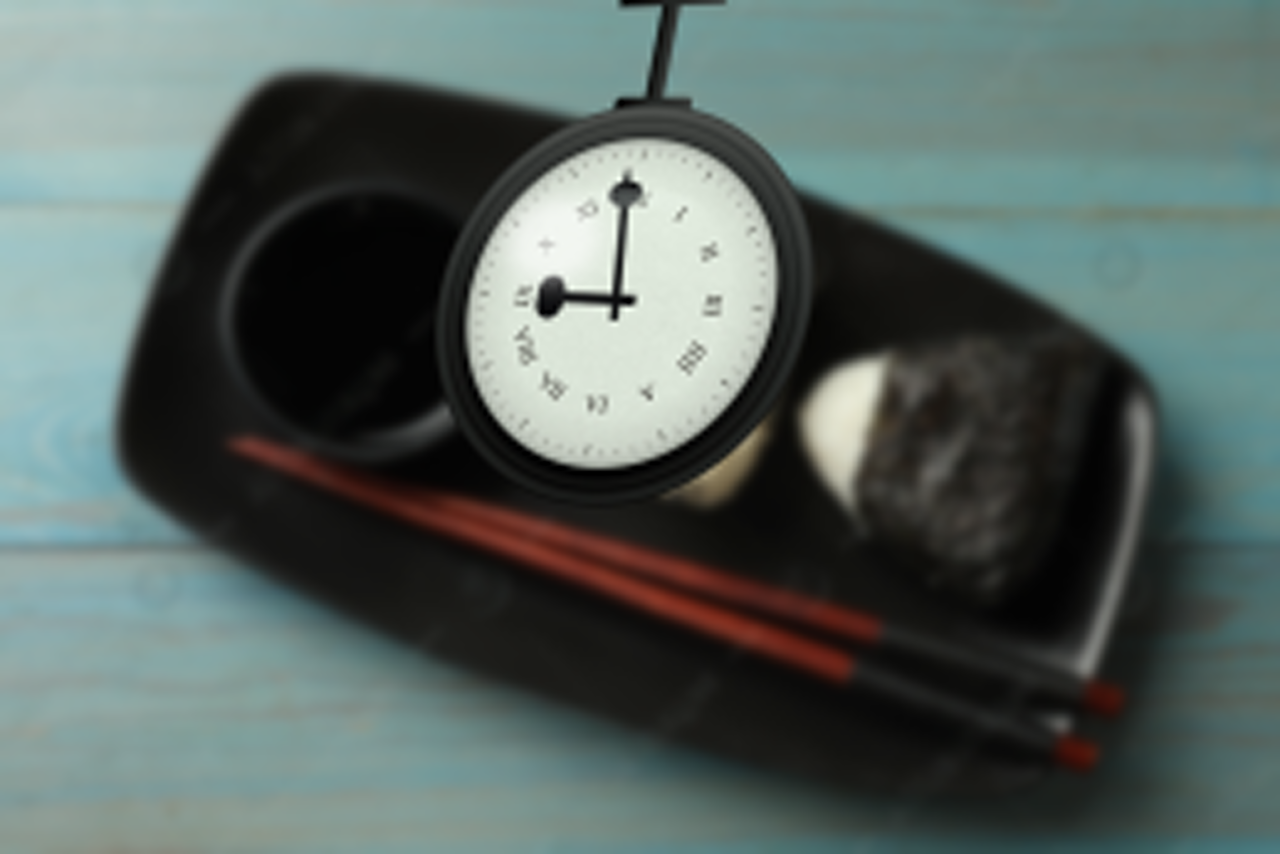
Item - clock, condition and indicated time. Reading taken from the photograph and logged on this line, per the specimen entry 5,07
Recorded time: 8,59
